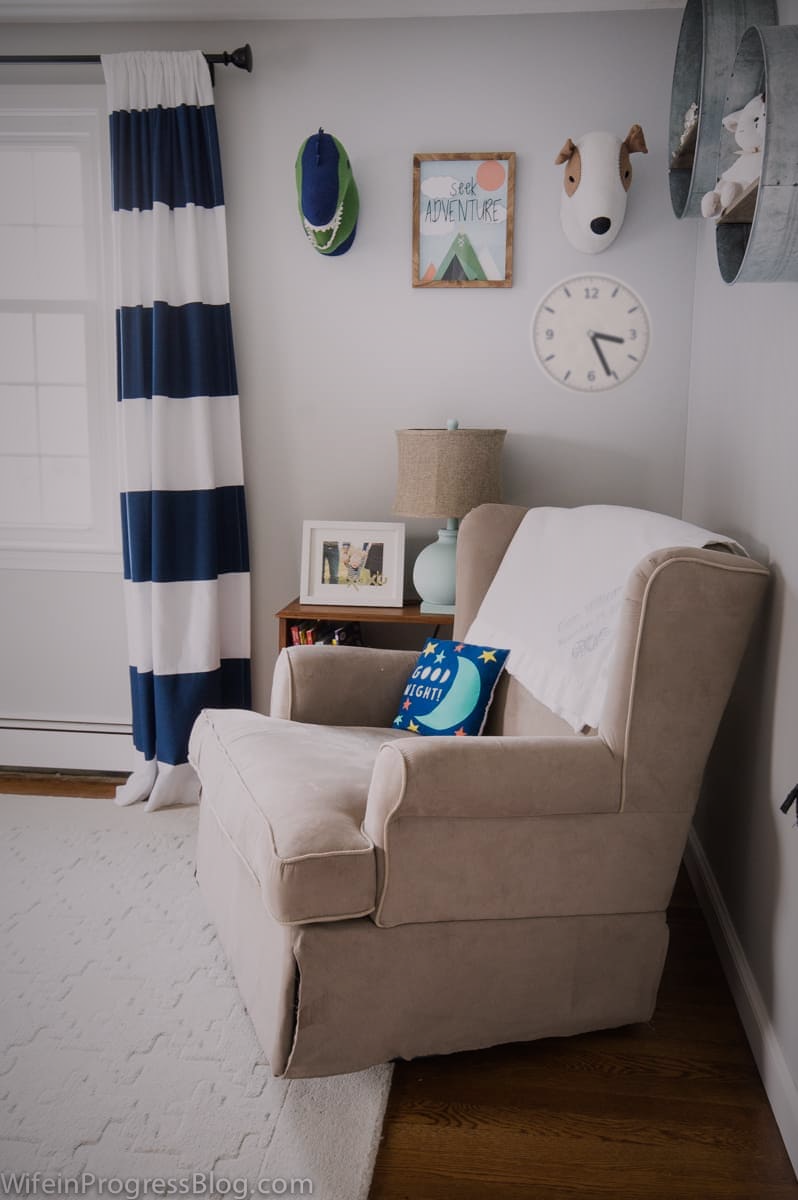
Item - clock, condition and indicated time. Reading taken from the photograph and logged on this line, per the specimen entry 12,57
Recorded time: 3,26
